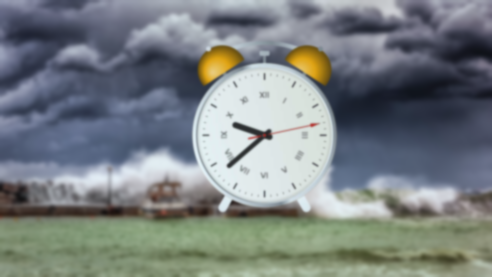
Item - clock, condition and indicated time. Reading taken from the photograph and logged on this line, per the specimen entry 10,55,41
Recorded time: 9,38,13
